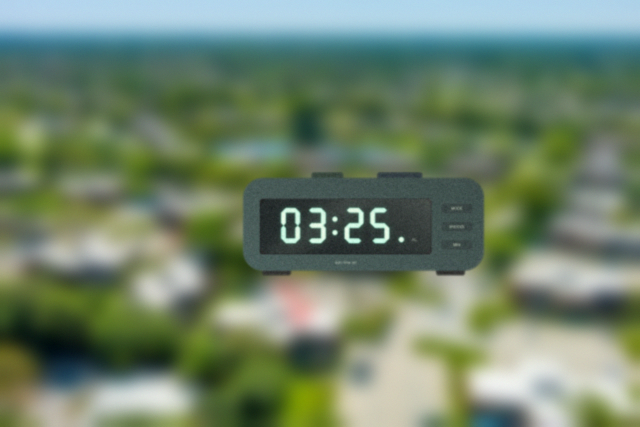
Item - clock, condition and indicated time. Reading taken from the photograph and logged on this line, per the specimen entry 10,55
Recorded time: 3,25
